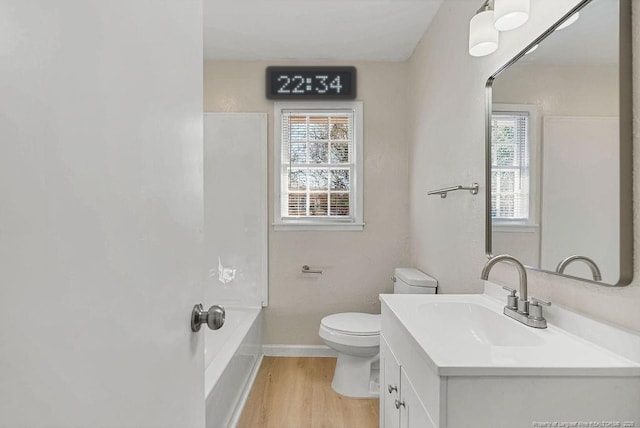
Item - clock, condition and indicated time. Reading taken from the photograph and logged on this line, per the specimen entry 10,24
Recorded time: 22,34
